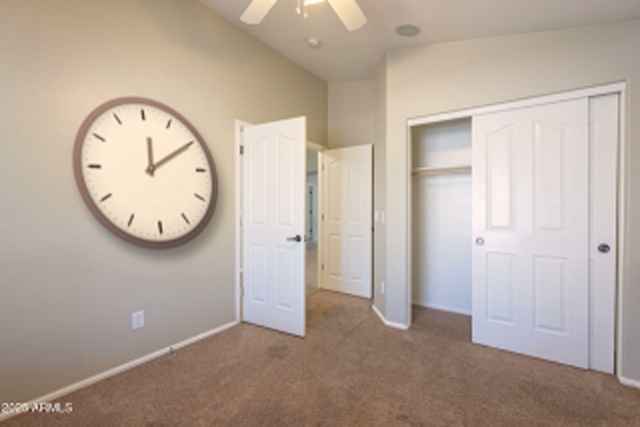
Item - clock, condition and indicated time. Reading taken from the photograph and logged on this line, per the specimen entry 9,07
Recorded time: 12,10
